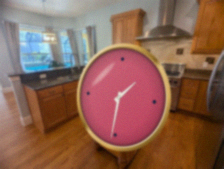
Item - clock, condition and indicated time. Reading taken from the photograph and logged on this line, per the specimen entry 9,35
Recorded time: 1,31
